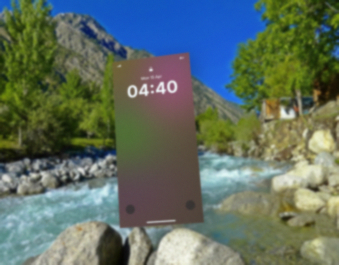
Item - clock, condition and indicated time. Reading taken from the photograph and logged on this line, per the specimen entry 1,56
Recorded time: 4,40
